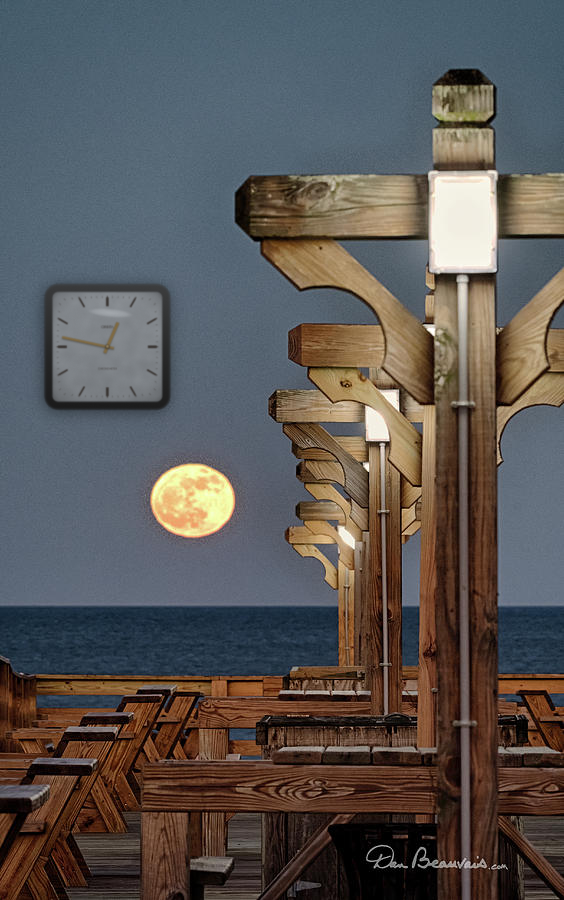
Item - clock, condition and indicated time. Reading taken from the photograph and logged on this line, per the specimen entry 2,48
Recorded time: 12,47
